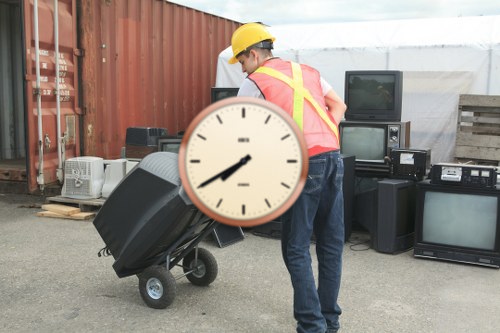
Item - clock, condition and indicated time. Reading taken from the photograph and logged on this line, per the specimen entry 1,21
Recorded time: 7,40
